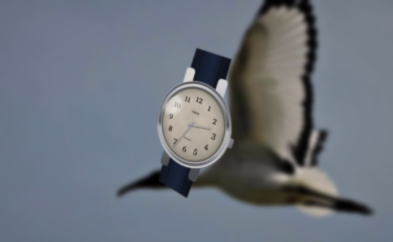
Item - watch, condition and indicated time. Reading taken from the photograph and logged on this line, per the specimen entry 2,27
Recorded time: 2,34
